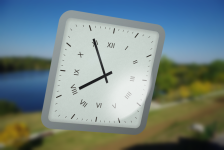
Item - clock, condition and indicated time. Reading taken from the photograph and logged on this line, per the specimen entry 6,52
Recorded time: 7,55
